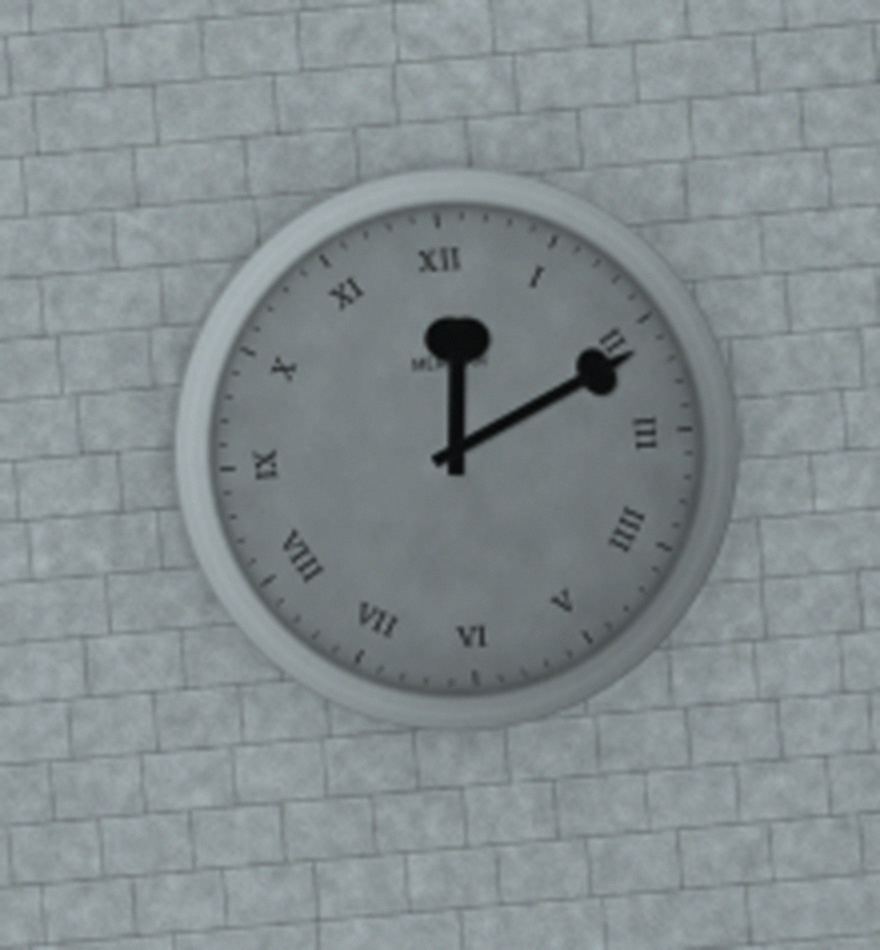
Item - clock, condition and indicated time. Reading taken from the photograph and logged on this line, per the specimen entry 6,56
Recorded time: 12,11
